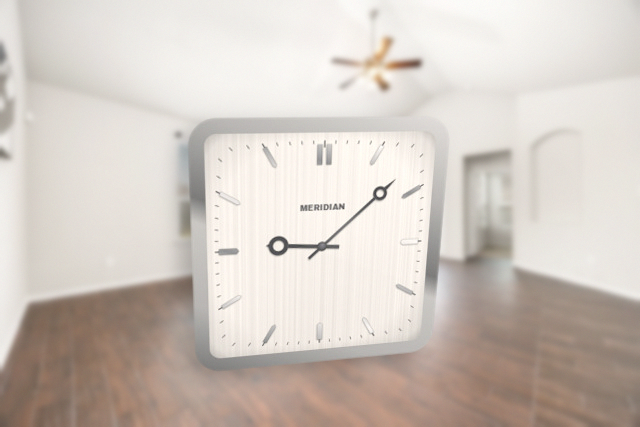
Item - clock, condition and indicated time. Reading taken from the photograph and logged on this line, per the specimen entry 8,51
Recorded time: 9,08
